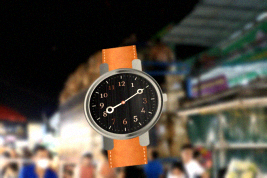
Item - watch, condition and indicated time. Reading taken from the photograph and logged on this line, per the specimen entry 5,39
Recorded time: 8,10
